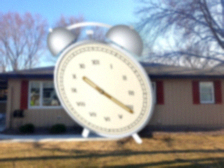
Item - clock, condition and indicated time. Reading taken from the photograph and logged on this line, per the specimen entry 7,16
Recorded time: 10,21
